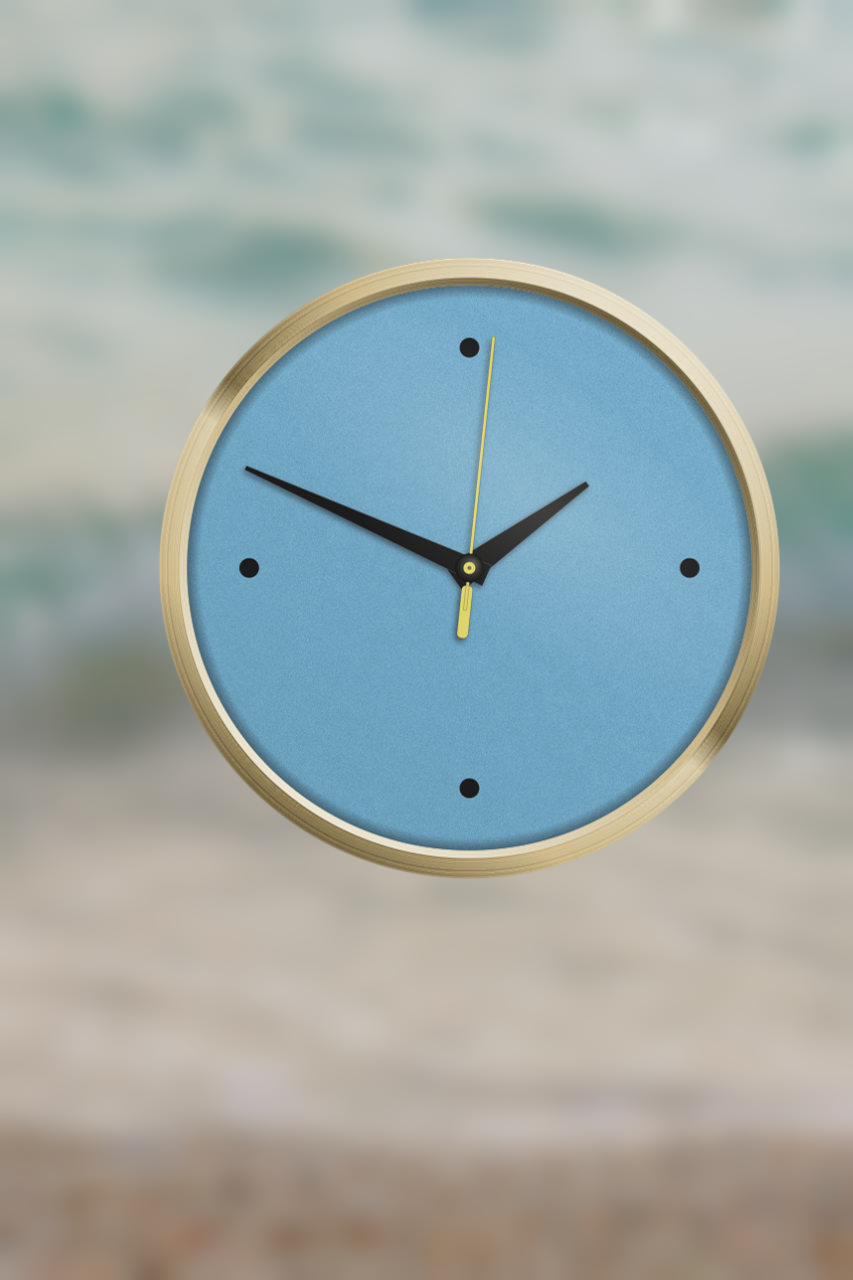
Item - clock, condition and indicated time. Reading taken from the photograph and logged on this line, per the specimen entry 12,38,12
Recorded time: 1,49,01
